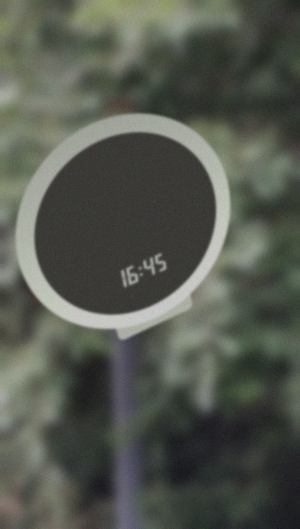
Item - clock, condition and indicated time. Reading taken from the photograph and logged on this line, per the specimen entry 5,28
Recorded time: 16,45
